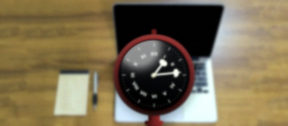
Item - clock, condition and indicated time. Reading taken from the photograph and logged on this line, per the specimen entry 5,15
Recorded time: 1,14
